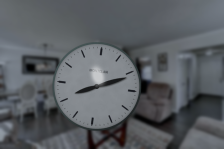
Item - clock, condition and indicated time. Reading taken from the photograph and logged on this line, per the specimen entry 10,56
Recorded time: 8,11
